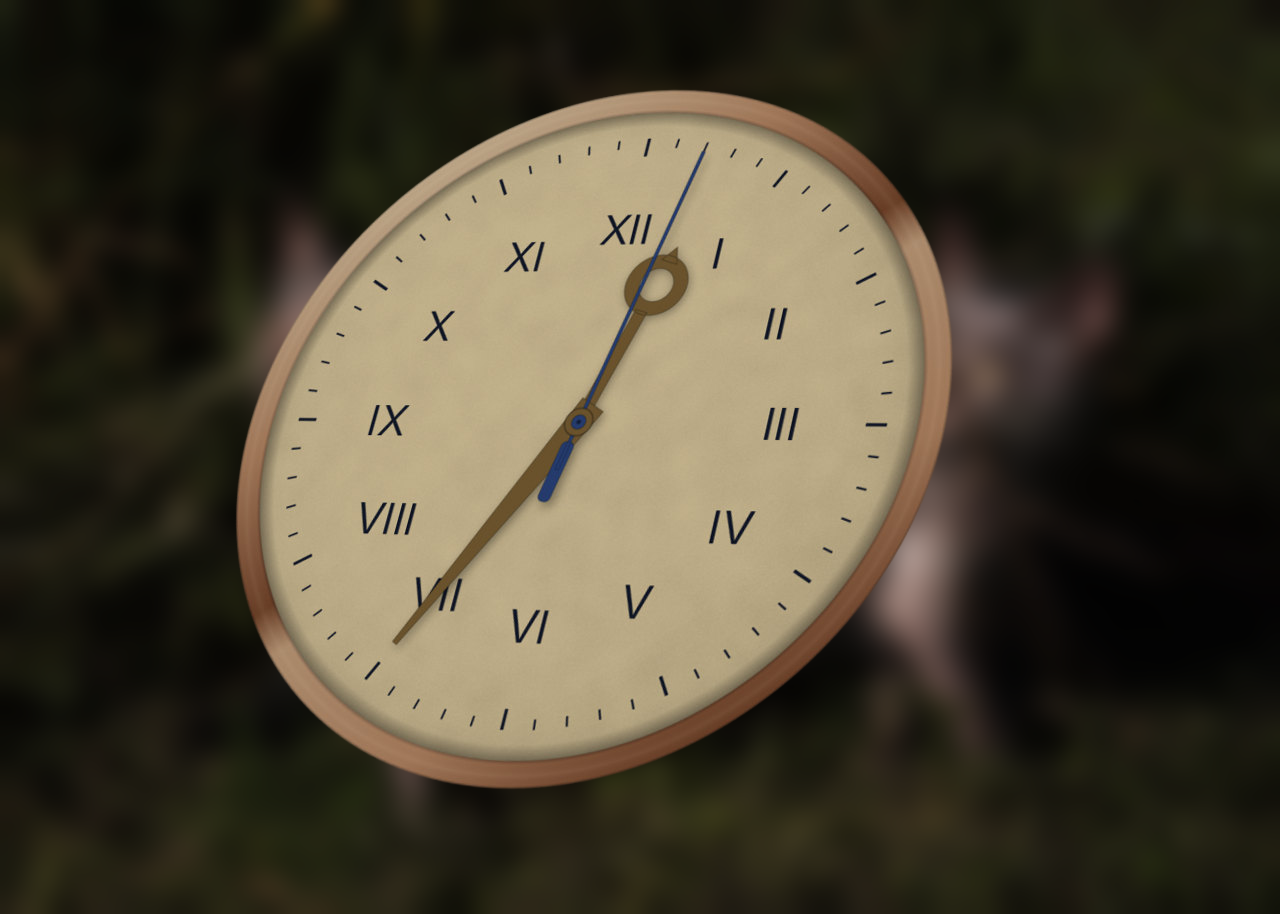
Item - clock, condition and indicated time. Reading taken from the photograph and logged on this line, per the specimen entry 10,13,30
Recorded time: 12,35,02
